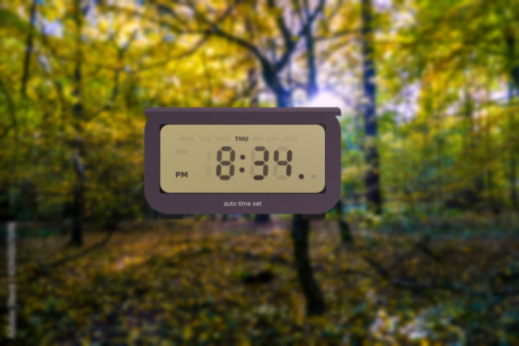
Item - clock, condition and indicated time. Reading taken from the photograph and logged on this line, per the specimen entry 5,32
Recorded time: 8,34
